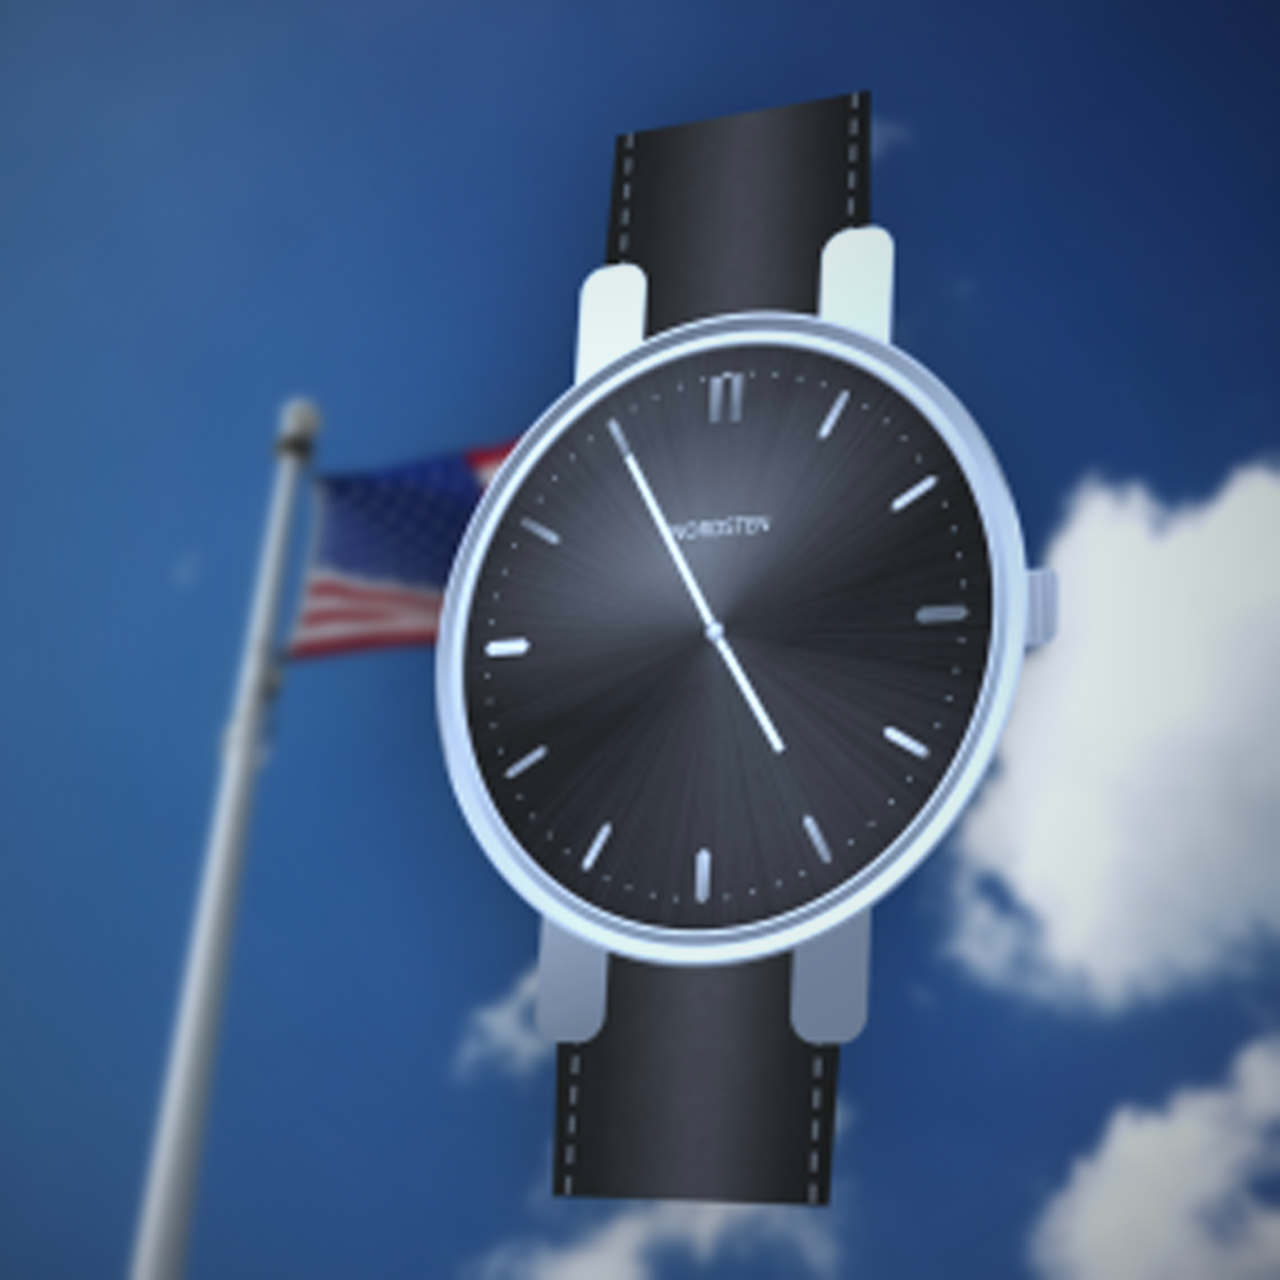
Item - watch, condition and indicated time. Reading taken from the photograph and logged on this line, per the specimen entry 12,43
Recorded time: 4,55
